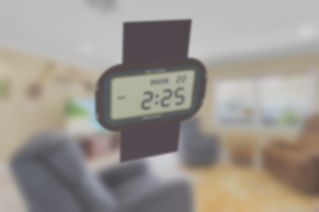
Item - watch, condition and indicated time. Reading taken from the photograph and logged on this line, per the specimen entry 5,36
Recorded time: 2,25
